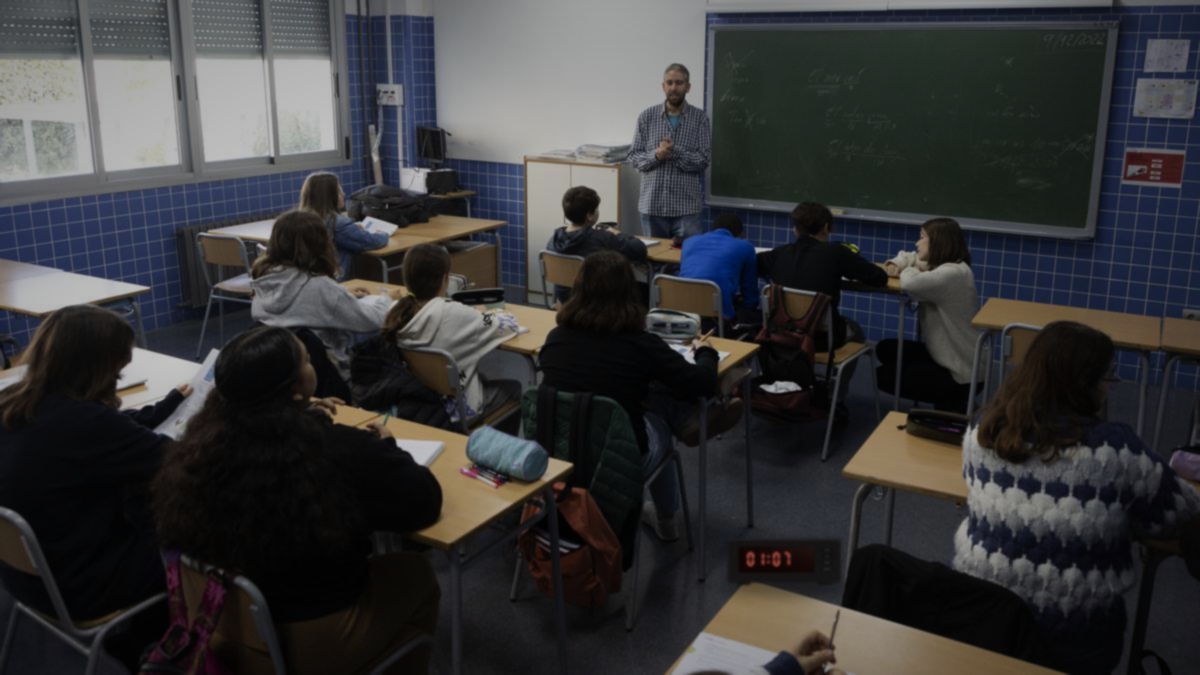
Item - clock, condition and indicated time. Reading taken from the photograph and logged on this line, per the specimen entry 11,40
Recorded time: 1,07
